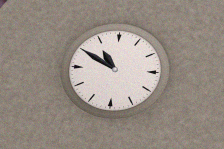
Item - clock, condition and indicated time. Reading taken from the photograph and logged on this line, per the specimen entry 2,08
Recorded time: 10,50
